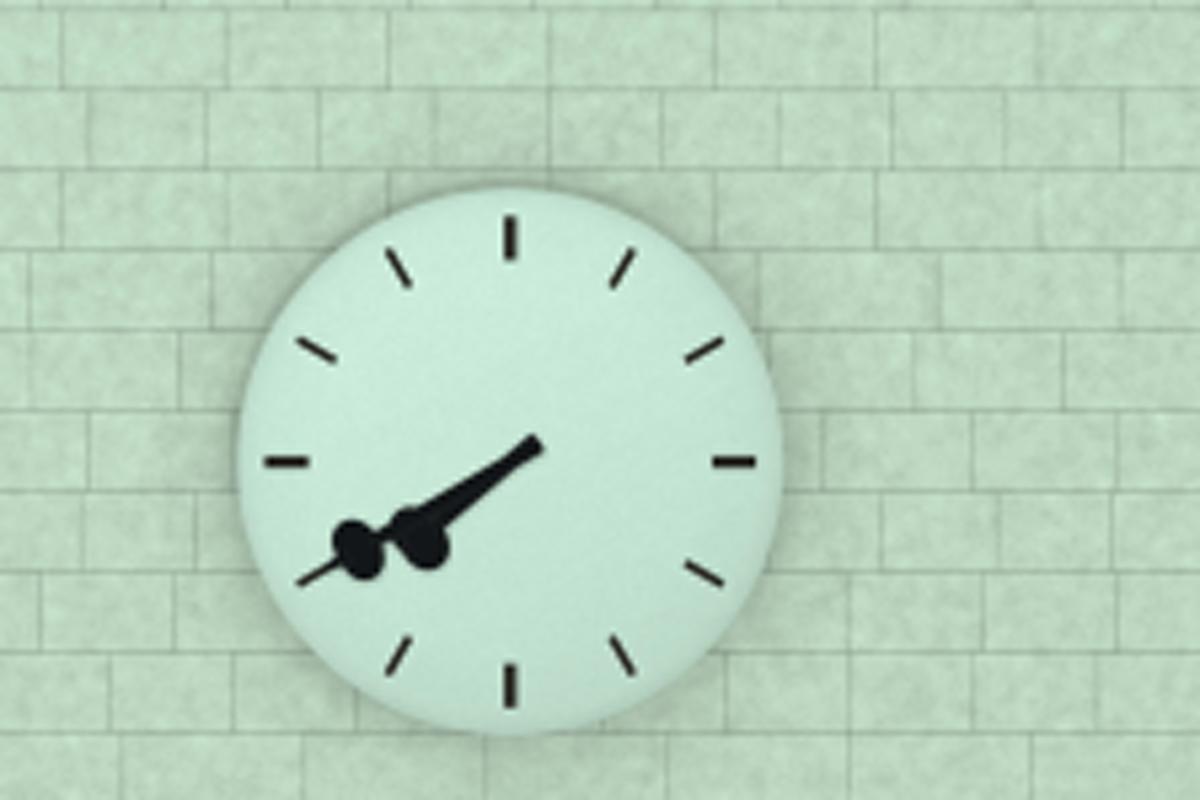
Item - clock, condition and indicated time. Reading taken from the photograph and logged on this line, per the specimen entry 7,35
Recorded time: 7,40
